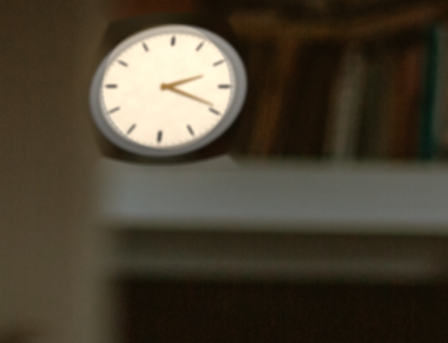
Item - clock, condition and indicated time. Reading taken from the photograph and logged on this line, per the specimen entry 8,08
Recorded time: 2,19
